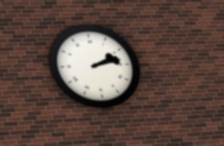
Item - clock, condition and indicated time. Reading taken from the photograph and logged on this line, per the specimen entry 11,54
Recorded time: 2,13
